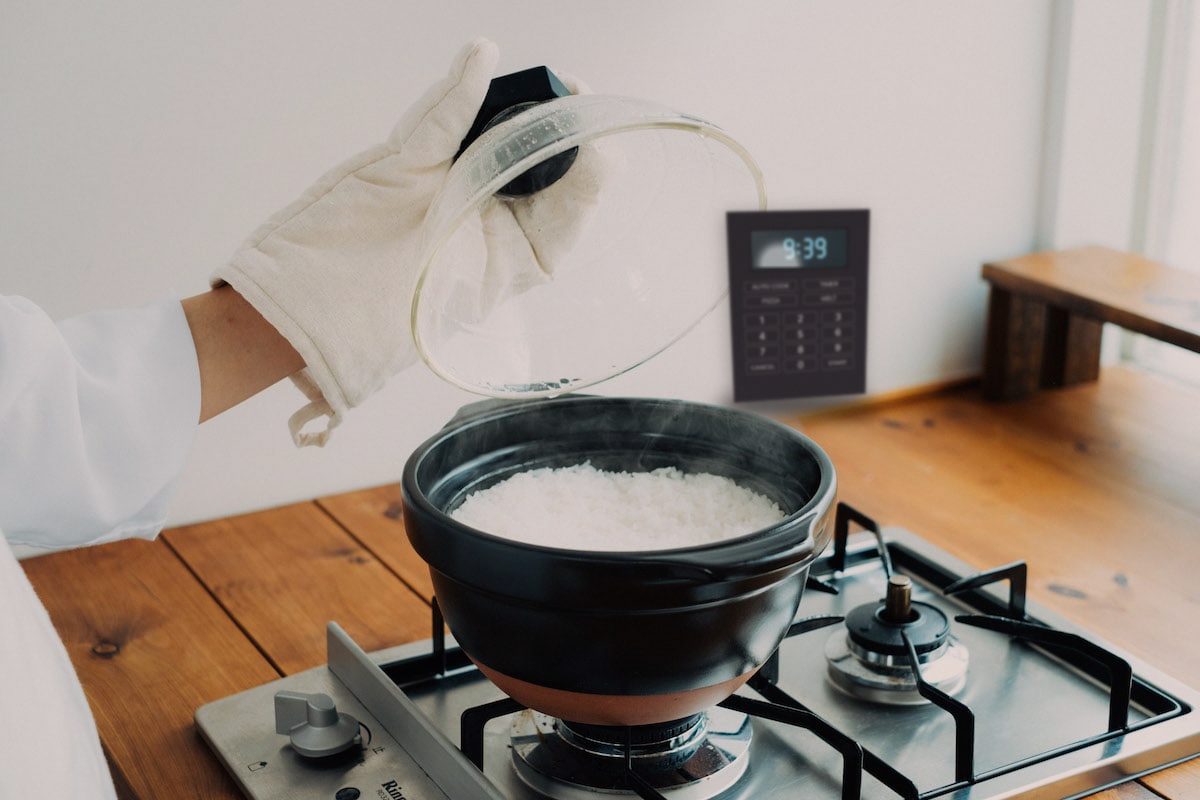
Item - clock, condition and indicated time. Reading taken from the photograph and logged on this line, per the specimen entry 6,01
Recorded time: 9,39
